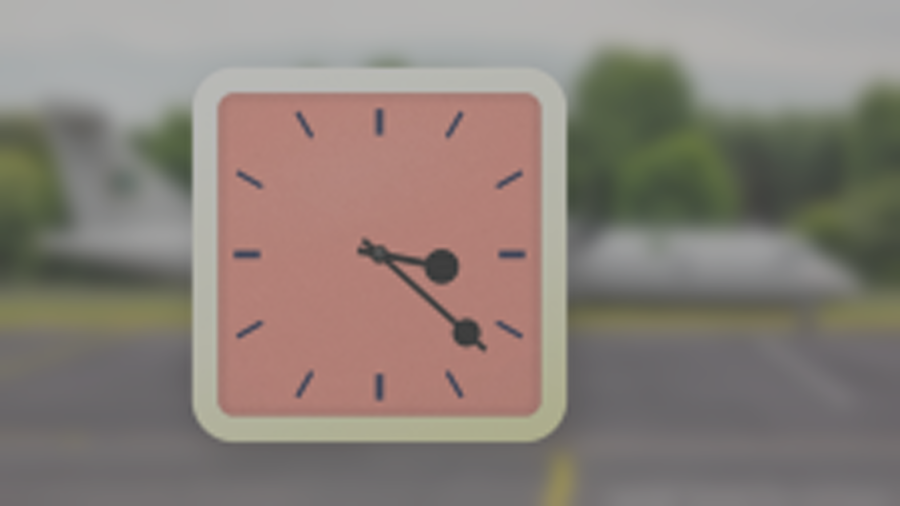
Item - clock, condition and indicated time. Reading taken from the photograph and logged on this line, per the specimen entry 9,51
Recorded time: 3,22
